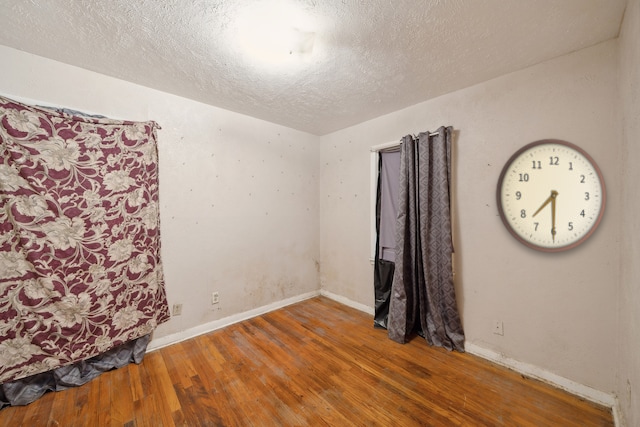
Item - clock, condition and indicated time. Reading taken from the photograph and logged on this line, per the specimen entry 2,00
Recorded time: 7,30
